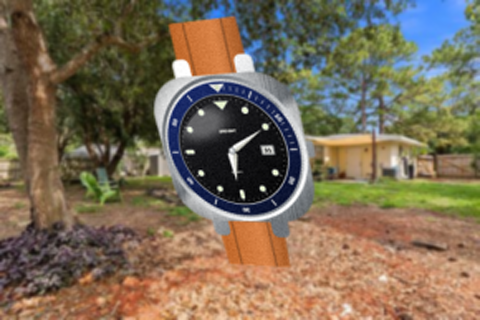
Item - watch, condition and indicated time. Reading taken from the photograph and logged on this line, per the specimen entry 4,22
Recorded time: 6,10
